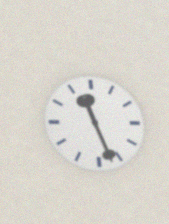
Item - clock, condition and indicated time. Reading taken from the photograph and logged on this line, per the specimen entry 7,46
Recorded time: 11,27
